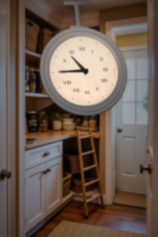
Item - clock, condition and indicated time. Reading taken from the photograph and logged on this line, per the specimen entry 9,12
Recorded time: 10,45
